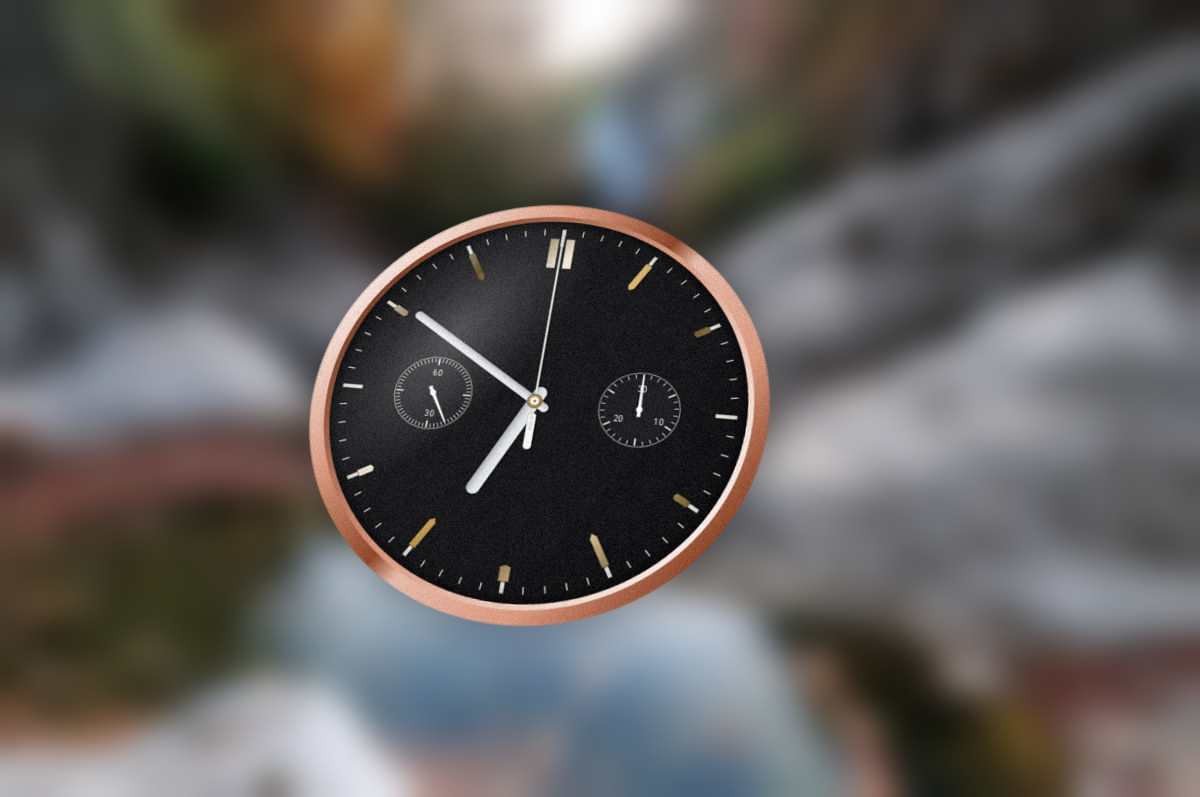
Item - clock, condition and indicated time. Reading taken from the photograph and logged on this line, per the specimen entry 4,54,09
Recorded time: 6,50,25
